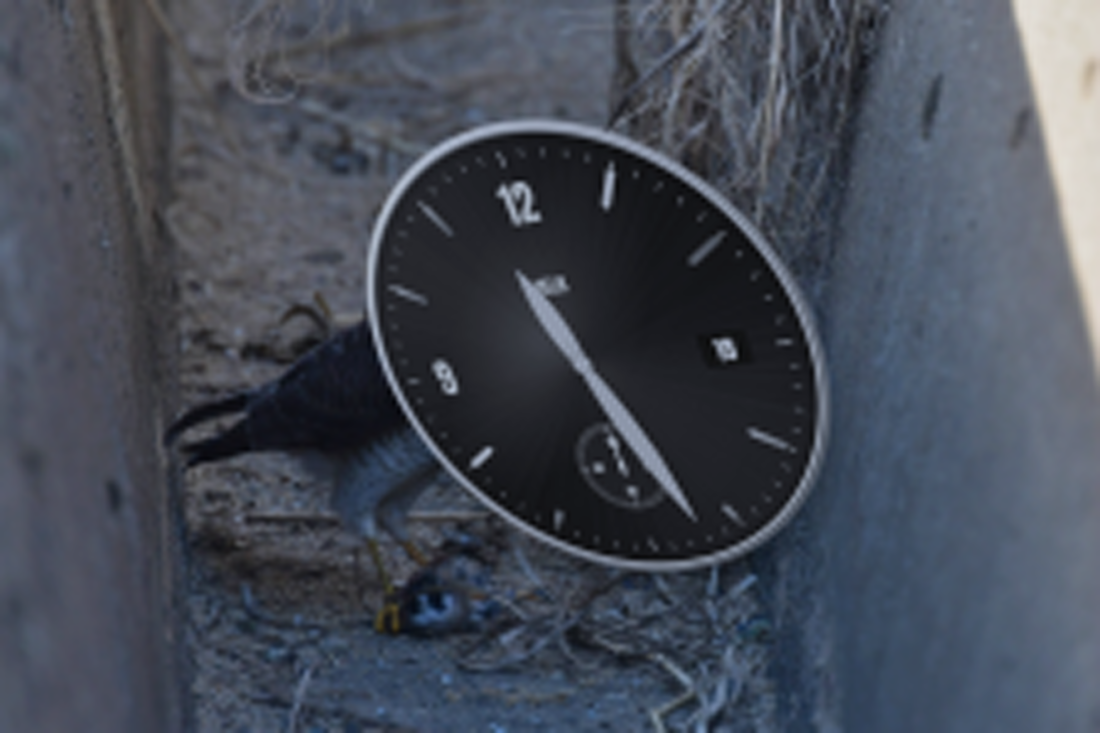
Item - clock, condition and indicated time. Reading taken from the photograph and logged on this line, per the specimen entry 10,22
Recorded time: 11,27
